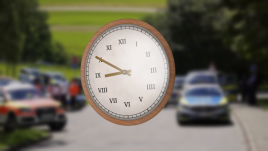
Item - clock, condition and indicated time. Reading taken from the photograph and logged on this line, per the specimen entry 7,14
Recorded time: 8,50
